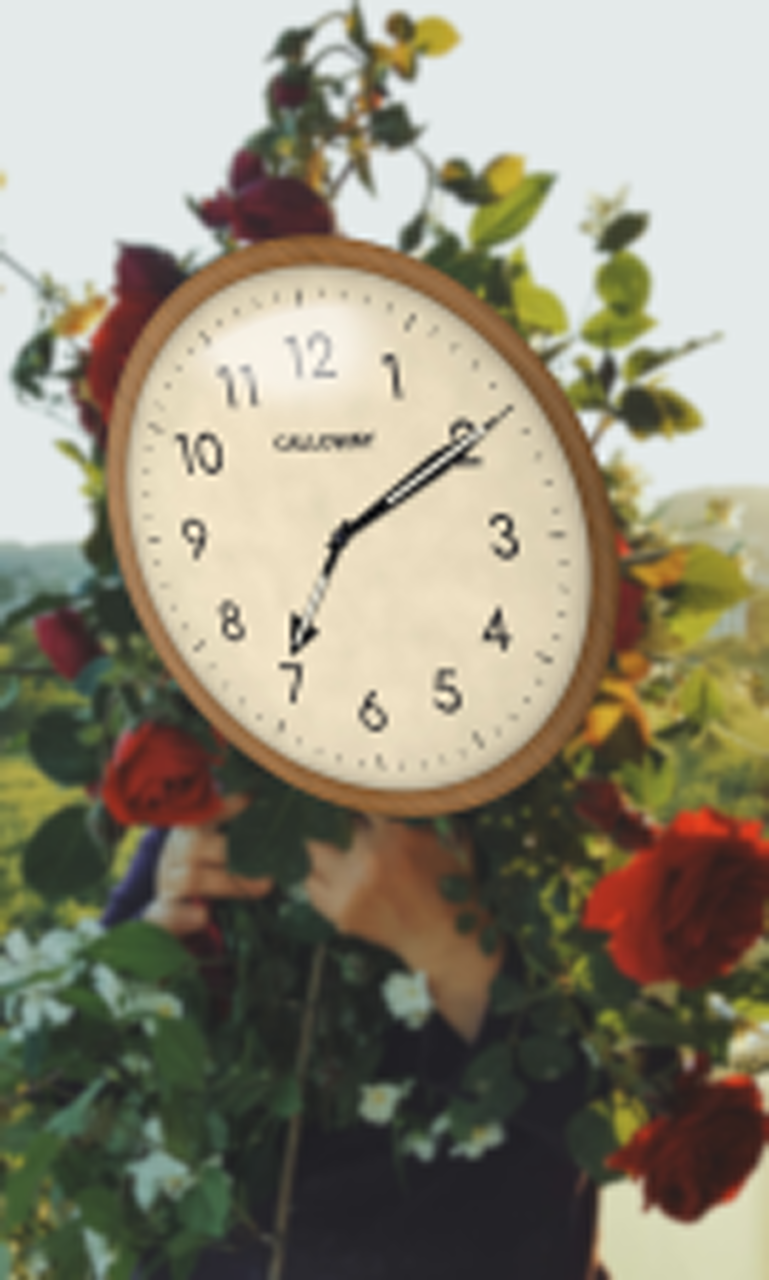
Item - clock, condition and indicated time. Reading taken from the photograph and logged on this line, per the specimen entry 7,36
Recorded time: 7,10
